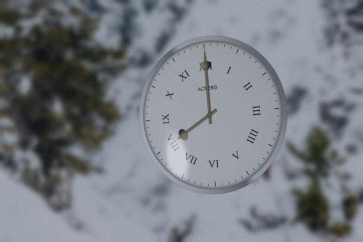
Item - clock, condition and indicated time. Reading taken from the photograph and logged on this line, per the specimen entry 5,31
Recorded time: 8,00
